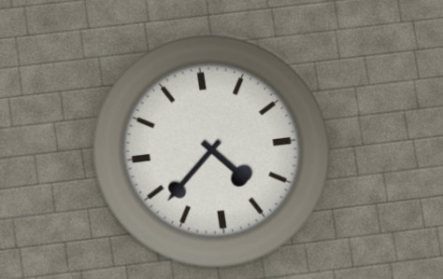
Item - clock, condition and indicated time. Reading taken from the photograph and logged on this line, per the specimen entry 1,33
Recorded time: 4,38
